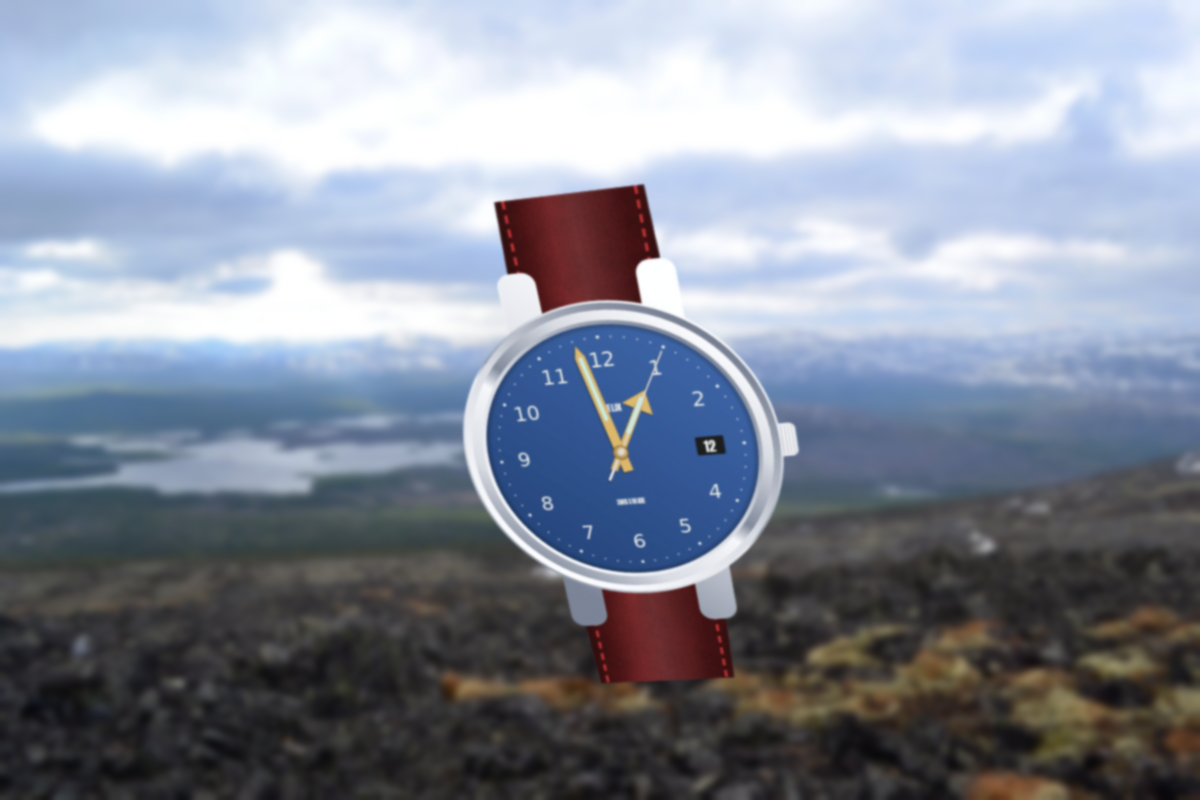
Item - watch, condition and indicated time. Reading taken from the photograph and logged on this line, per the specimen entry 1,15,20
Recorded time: 12,58,05
